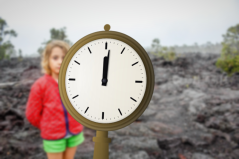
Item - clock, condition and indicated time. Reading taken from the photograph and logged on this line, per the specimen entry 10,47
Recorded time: 12,01
